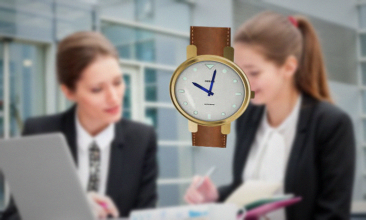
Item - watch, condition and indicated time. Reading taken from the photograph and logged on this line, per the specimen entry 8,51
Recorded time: 10,02
